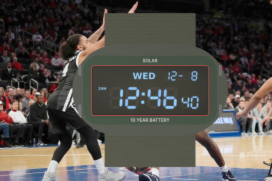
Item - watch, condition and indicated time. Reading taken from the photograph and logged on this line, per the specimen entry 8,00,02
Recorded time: 12,46,40
